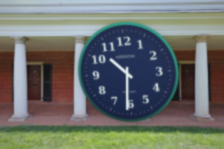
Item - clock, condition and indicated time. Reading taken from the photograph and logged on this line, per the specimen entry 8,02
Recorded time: 10,31
